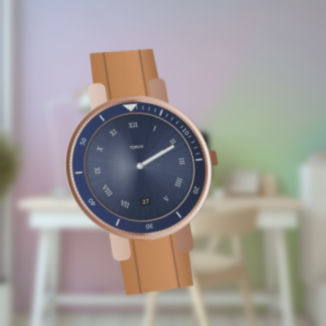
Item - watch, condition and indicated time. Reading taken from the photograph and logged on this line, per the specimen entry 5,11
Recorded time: 2,11
